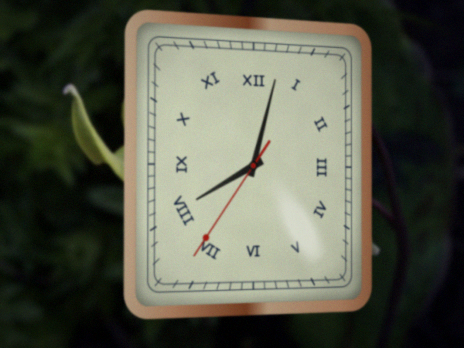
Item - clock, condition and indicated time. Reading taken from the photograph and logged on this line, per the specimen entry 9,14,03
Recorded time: 8,02,36
